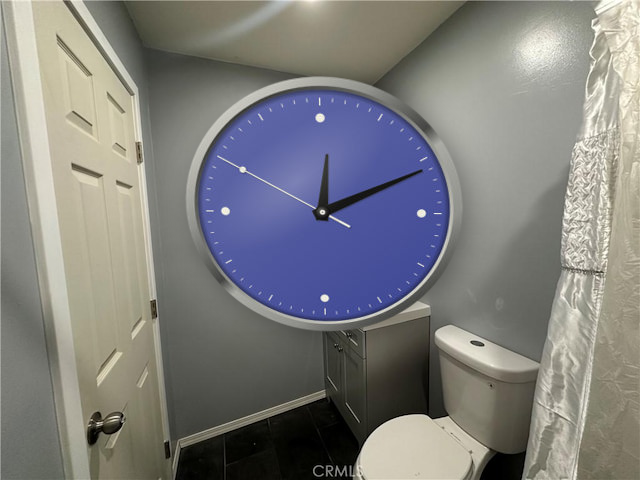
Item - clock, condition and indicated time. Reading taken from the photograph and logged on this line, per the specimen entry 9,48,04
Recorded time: 12,10,50
